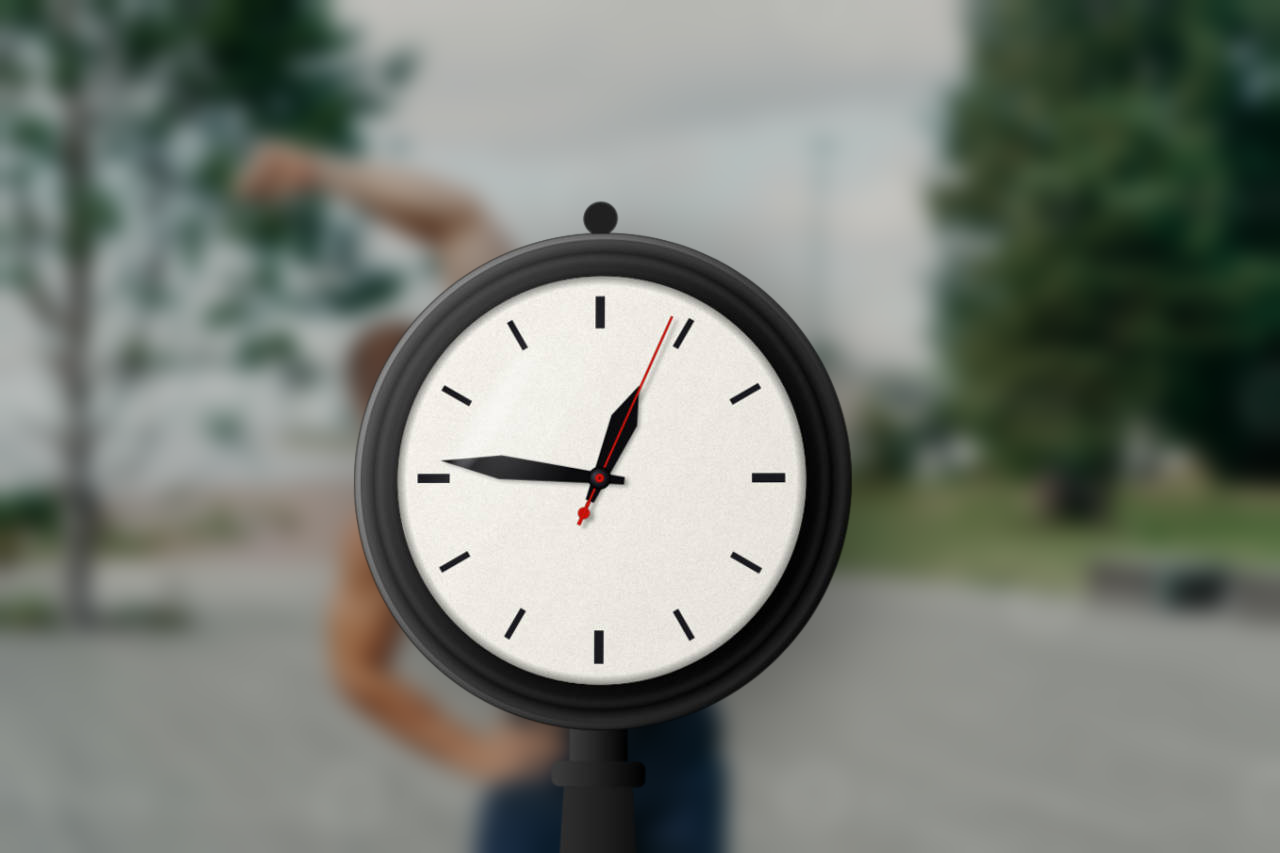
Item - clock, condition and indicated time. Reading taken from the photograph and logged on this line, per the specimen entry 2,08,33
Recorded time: 12,46,04
